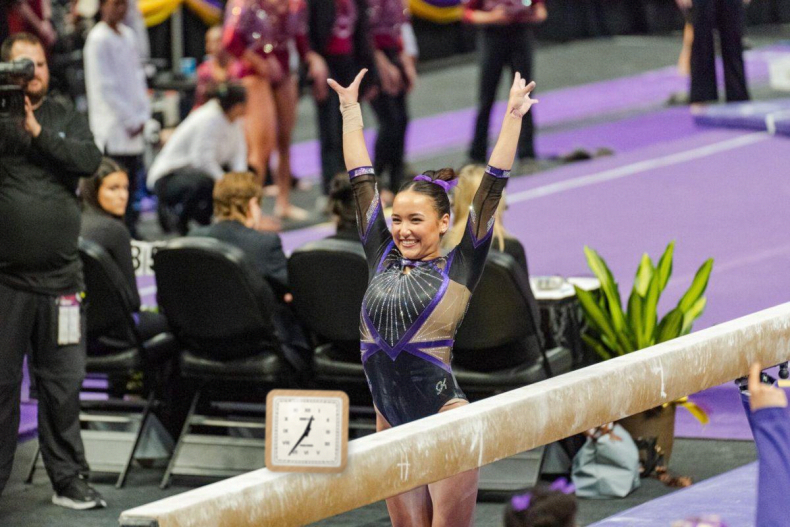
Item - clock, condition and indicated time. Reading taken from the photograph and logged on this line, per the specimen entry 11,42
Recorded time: 12,36
